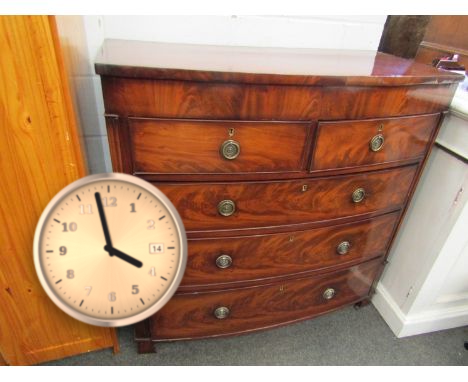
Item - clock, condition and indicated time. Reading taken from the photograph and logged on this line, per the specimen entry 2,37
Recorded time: 3,58
